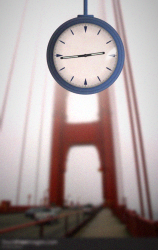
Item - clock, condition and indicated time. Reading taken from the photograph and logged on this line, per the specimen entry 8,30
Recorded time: 2,44
